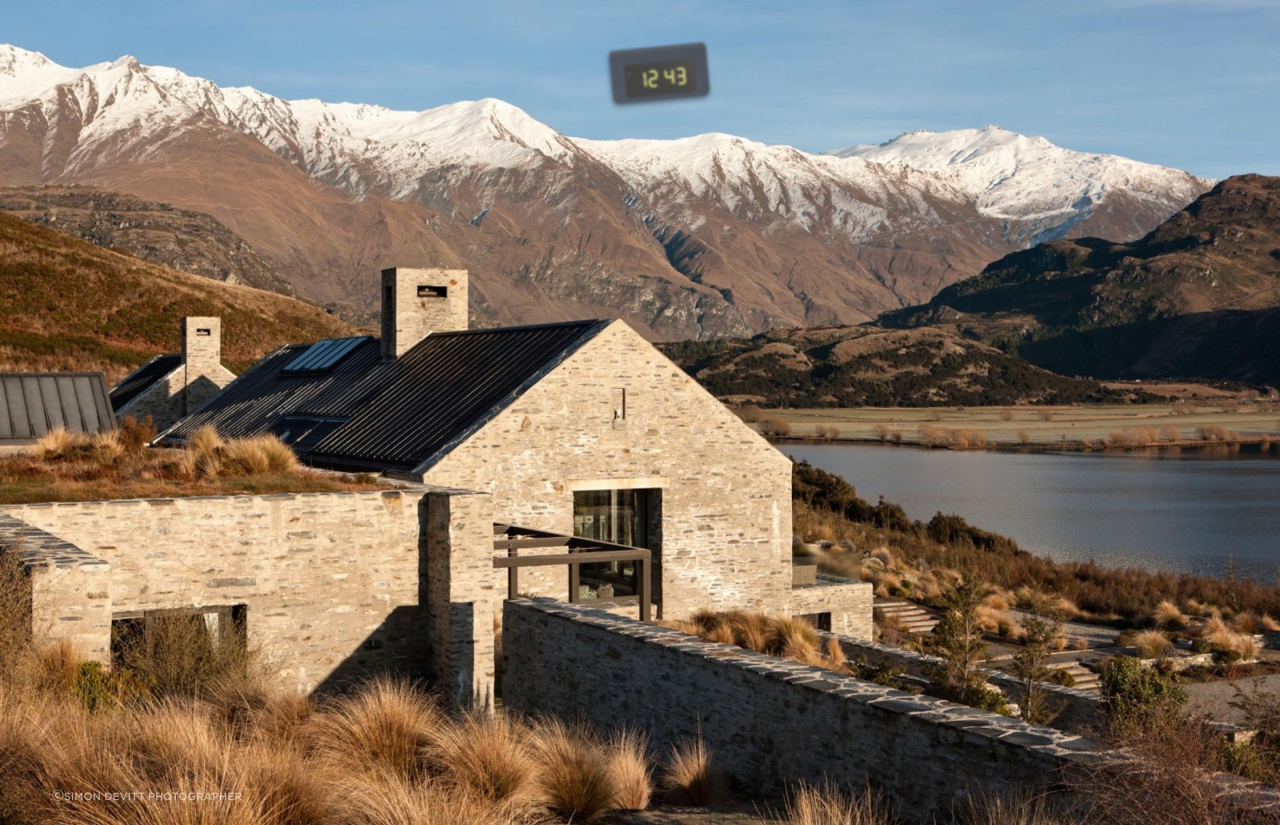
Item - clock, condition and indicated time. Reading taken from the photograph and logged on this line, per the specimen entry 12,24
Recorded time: 12,43
